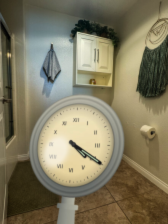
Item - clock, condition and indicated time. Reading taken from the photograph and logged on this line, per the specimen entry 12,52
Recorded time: 4,20
